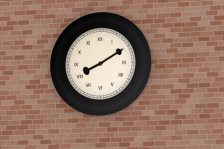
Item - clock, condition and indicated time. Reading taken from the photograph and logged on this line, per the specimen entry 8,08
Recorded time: 8,10
